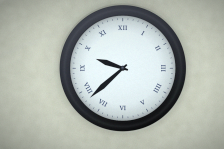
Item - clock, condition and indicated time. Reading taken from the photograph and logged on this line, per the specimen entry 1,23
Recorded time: 9,38
